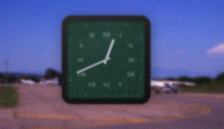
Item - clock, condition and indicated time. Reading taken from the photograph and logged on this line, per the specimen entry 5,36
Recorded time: 12,41
